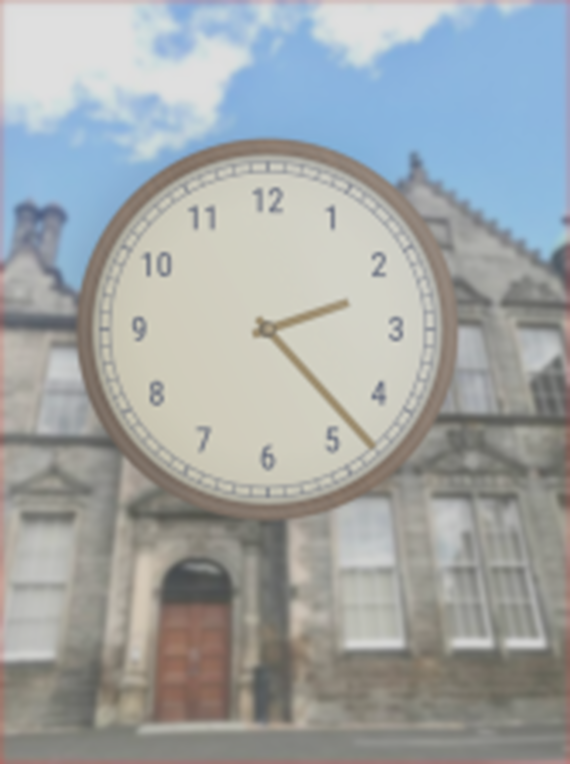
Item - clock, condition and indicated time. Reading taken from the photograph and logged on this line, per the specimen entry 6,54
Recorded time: 2,23
